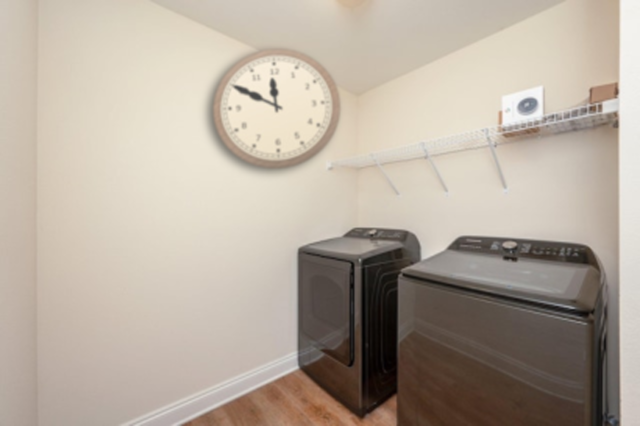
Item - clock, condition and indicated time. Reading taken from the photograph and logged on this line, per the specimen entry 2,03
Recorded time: 11,50
